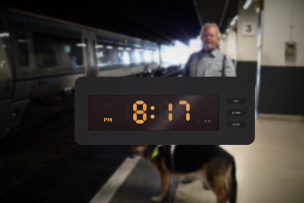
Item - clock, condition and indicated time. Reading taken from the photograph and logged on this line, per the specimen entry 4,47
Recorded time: 8,17
